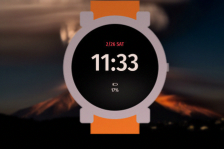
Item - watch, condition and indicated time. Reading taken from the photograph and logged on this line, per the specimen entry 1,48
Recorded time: 11,33
